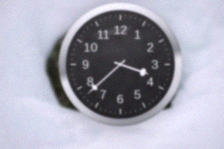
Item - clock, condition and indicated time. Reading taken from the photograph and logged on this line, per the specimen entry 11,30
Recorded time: 3,38
